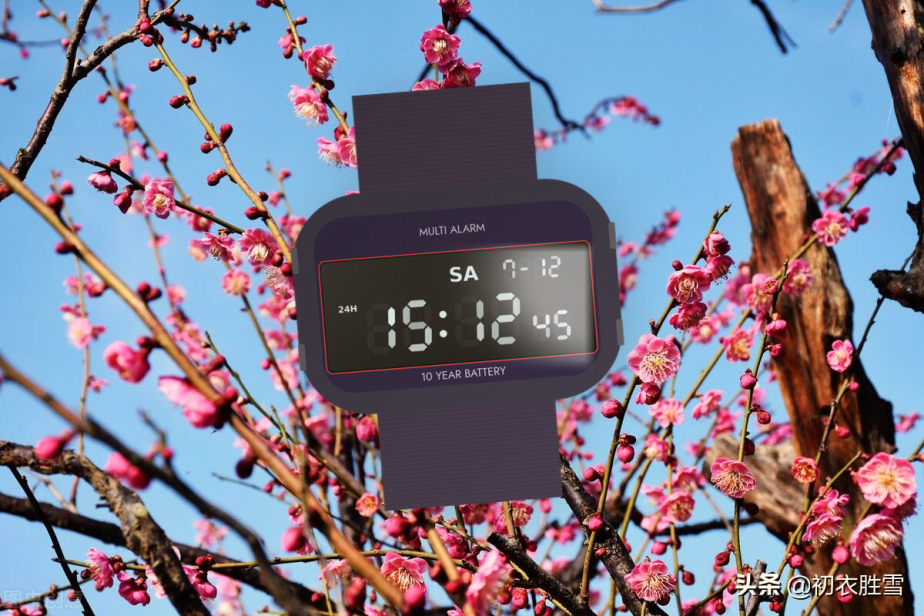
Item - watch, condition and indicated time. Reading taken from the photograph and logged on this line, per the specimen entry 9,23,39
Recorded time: 15,12,45
